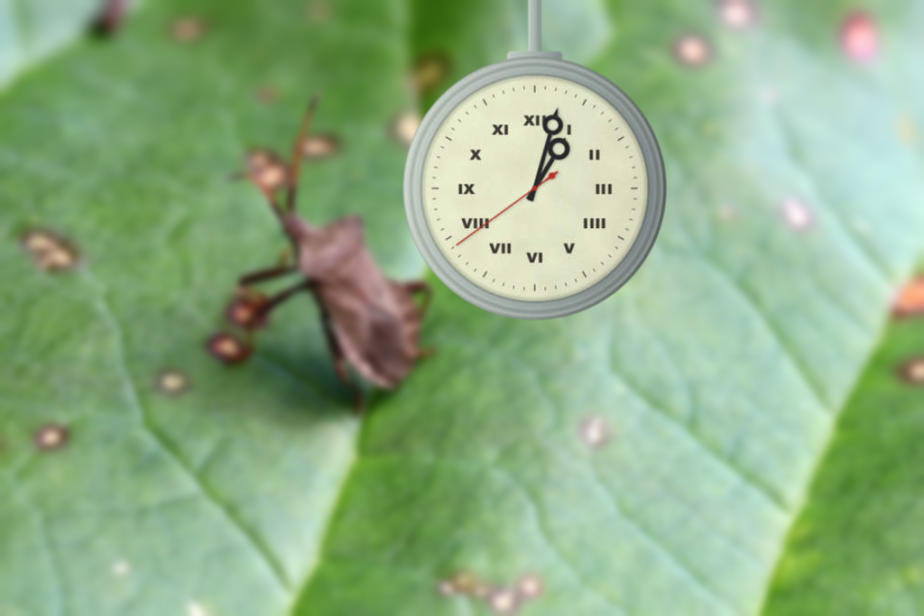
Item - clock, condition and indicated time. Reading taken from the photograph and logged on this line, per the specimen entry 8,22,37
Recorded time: 1,02,39
